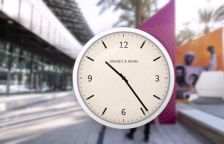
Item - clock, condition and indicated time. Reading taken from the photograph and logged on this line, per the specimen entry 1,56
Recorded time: 10,24
